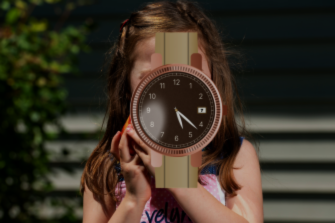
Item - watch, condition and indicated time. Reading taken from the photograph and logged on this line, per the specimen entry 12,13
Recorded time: 5,22
